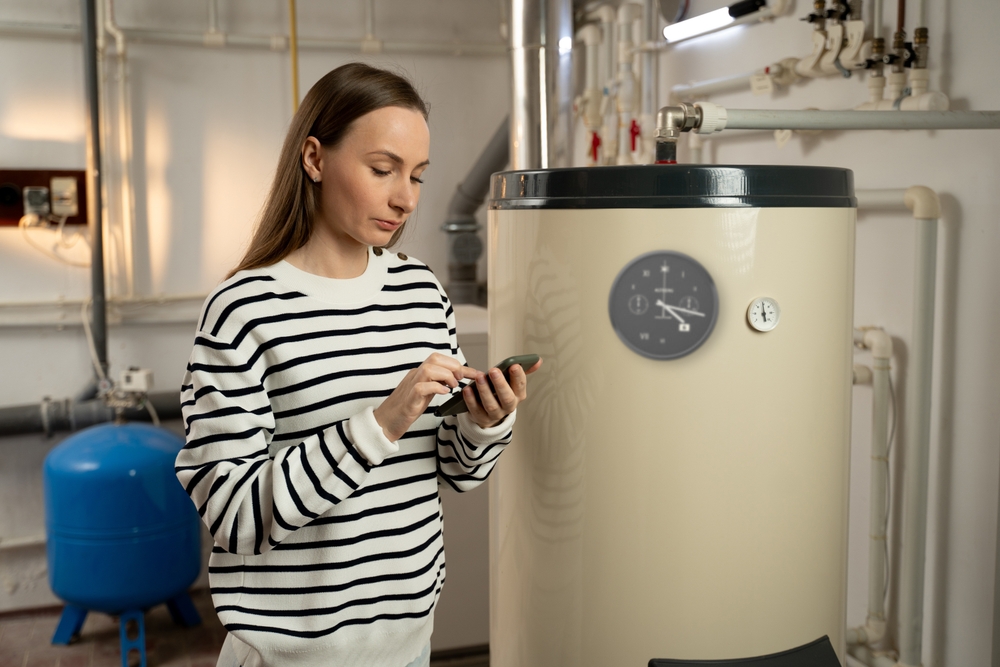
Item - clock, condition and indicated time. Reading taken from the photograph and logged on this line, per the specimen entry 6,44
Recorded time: 4,17
